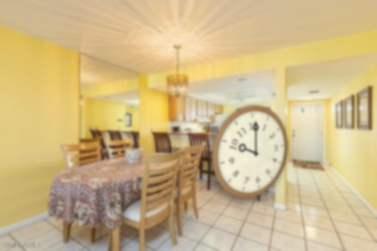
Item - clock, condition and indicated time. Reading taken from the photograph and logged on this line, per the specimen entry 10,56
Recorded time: 10,01
